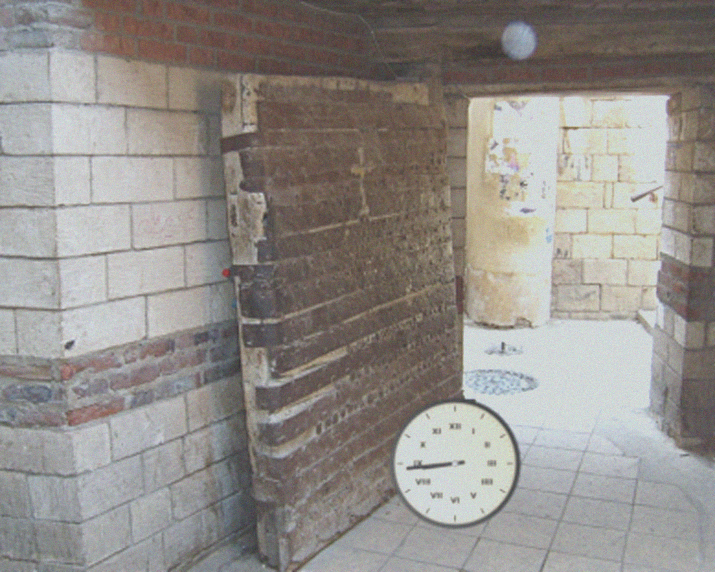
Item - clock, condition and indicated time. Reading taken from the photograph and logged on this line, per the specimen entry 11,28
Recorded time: 8,44
